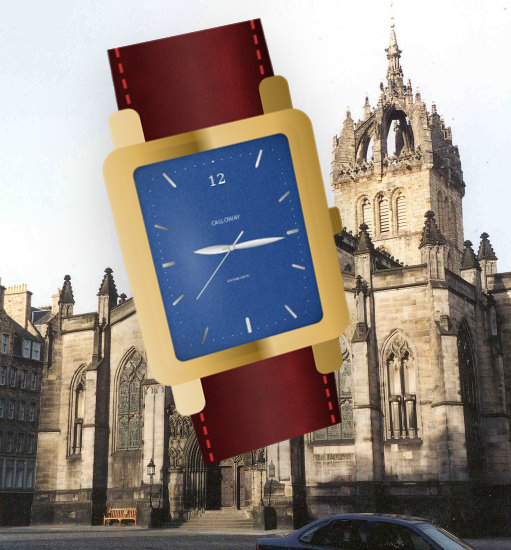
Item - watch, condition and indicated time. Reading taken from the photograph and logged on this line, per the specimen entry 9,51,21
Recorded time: 9,15,38
